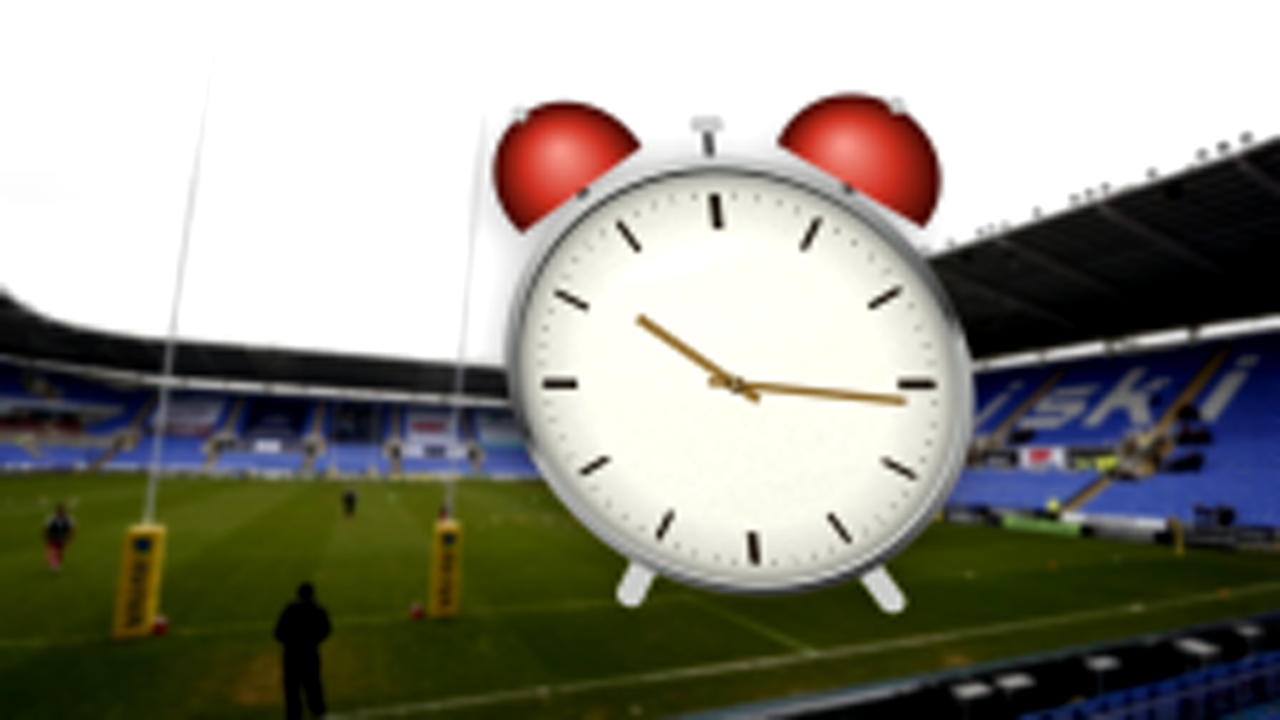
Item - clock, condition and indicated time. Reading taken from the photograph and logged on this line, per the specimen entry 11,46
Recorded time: 10,16
